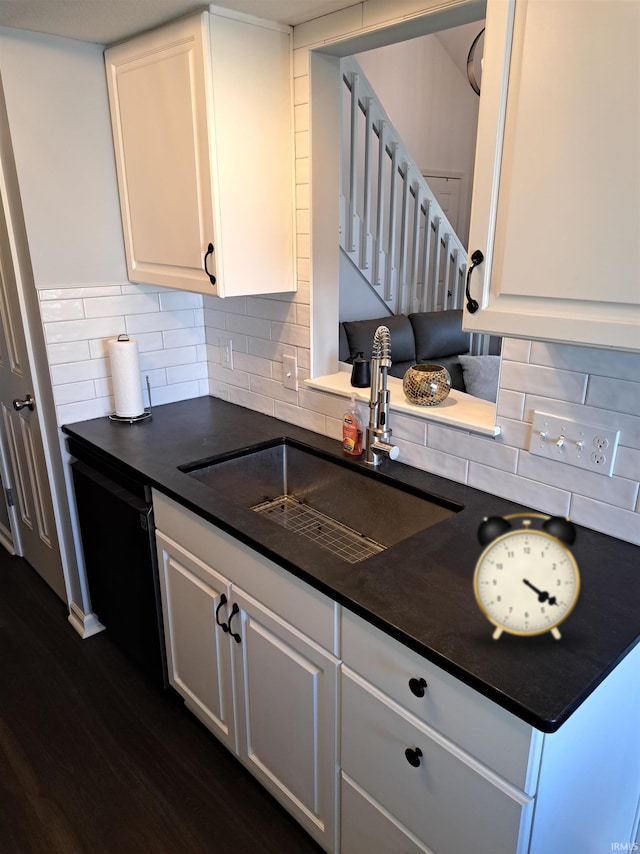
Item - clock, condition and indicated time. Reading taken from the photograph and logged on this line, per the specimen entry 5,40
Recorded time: 4,21
